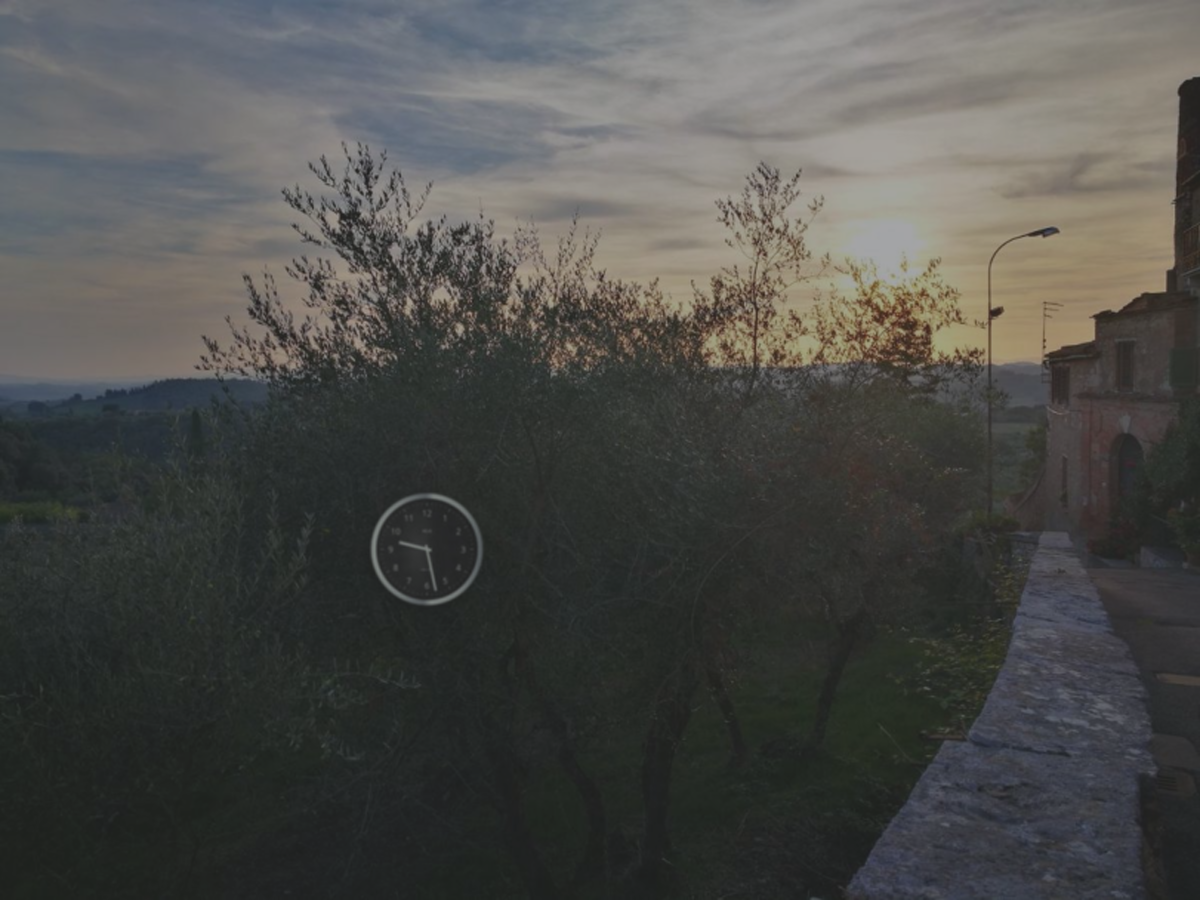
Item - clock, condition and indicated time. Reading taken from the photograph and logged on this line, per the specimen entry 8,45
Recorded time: 9,28
